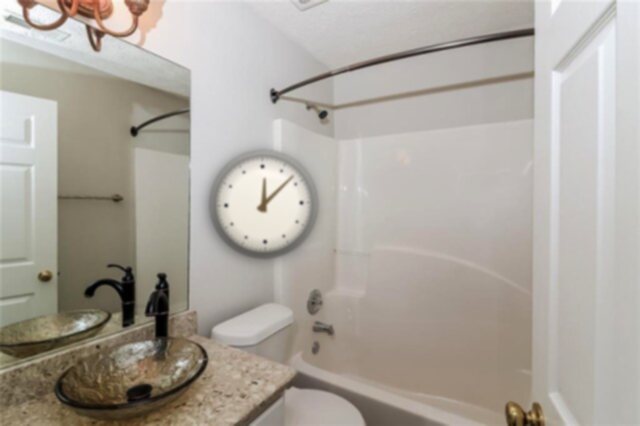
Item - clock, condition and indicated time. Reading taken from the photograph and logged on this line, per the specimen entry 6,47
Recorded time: 12,08
